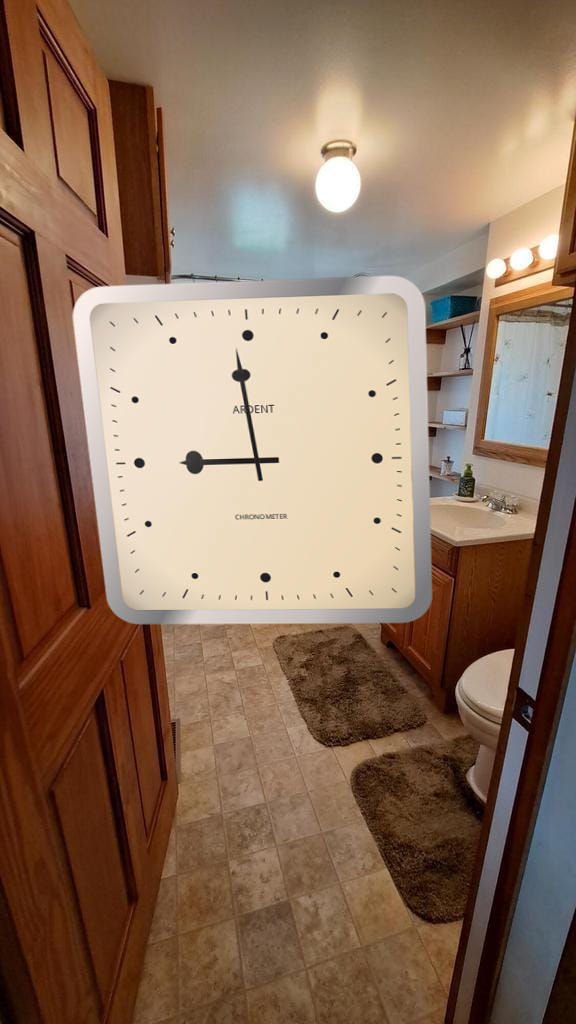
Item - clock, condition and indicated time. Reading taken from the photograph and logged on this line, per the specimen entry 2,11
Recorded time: 8,59
